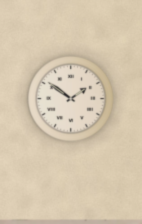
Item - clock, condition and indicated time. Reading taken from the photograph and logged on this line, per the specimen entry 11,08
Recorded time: 1,51
